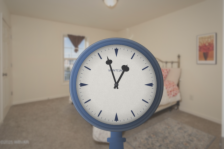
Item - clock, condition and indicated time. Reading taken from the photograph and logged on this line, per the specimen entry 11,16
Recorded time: 12,57
